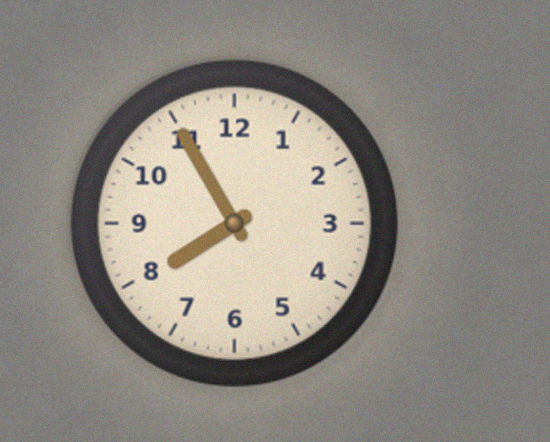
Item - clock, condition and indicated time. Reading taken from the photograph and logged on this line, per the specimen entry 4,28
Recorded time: 7,55
